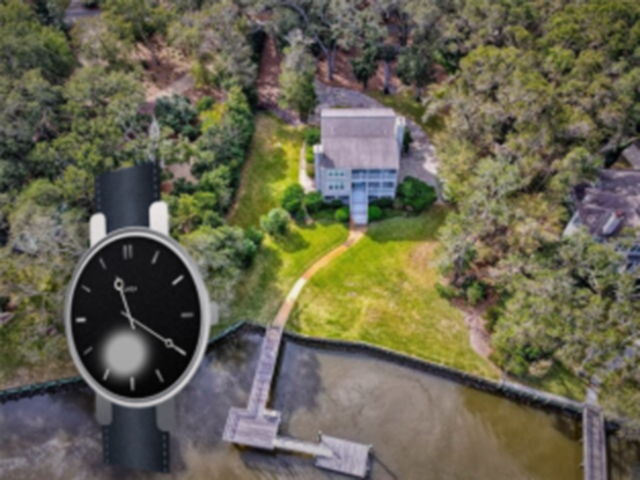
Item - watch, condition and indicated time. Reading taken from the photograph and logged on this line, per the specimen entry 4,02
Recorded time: 11,20
